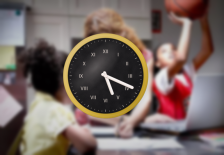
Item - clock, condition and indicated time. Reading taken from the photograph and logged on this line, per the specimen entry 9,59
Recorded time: 5,19
